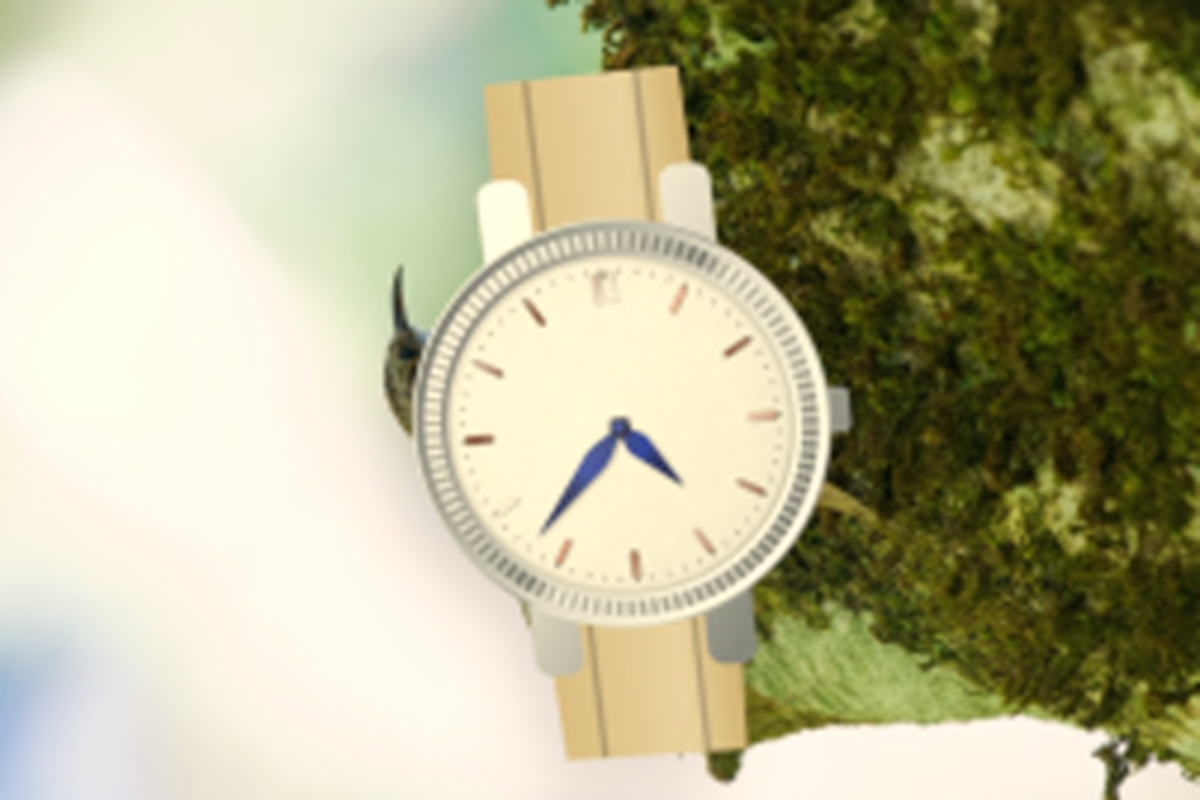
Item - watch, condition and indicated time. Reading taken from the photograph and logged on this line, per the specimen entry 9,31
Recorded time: 4,37
